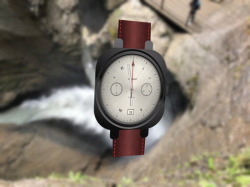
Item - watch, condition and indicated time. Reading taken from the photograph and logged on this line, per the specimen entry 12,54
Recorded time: 5,58
